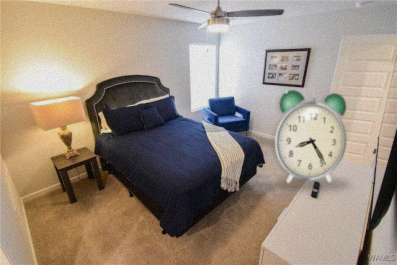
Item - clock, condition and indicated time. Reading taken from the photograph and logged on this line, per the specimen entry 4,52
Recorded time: 8,24
